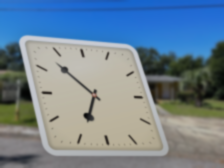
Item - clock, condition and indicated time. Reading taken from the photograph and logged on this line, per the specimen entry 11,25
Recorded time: 6,53
